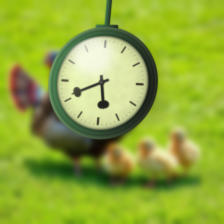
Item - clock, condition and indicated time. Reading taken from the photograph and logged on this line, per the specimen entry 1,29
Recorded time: 5,41
